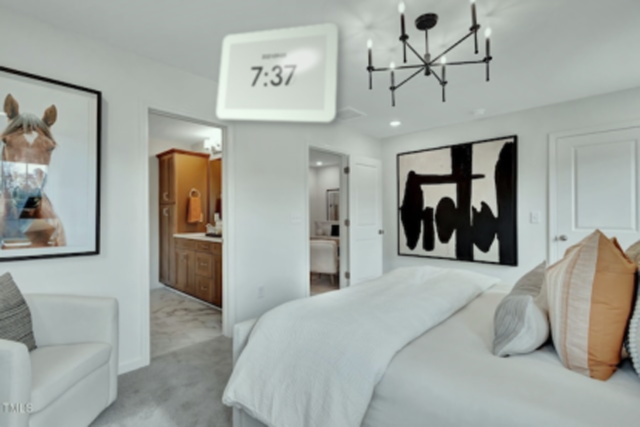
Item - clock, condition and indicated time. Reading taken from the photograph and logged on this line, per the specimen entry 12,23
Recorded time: 7,37
